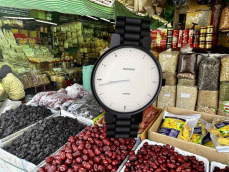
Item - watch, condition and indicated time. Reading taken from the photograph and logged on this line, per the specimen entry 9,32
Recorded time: 8,43
